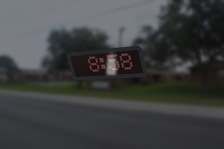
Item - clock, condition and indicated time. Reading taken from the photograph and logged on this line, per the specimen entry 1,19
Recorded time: 8,58
